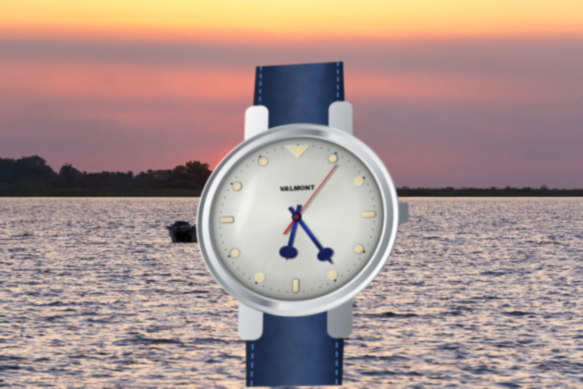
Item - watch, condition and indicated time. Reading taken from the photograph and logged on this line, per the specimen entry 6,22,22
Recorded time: 6,24,06
